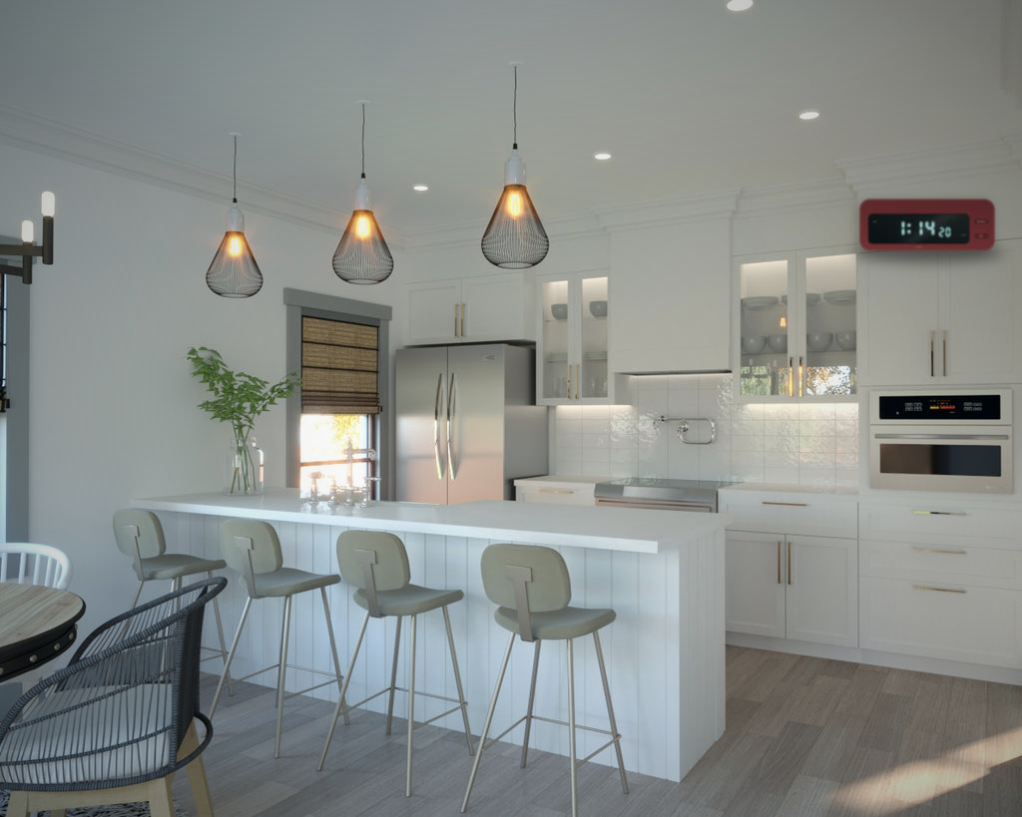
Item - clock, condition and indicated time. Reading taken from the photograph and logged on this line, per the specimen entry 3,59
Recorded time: 1,14
